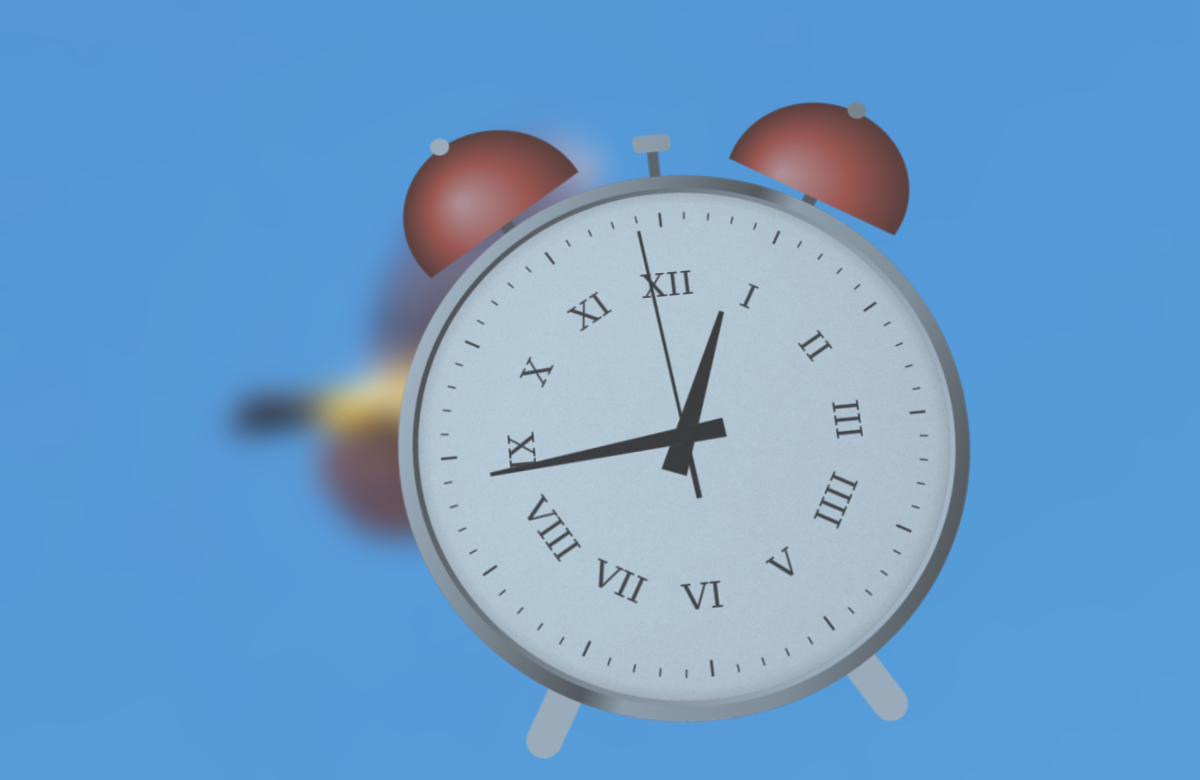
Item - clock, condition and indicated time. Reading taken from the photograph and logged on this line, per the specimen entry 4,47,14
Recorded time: 12,43,59
